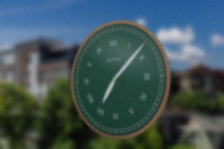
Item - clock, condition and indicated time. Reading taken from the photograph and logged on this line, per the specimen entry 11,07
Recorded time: 7,08
